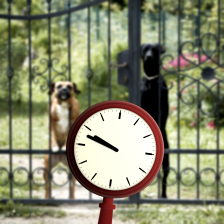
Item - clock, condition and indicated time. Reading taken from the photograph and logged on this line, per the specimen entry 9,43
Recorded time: 9,48
